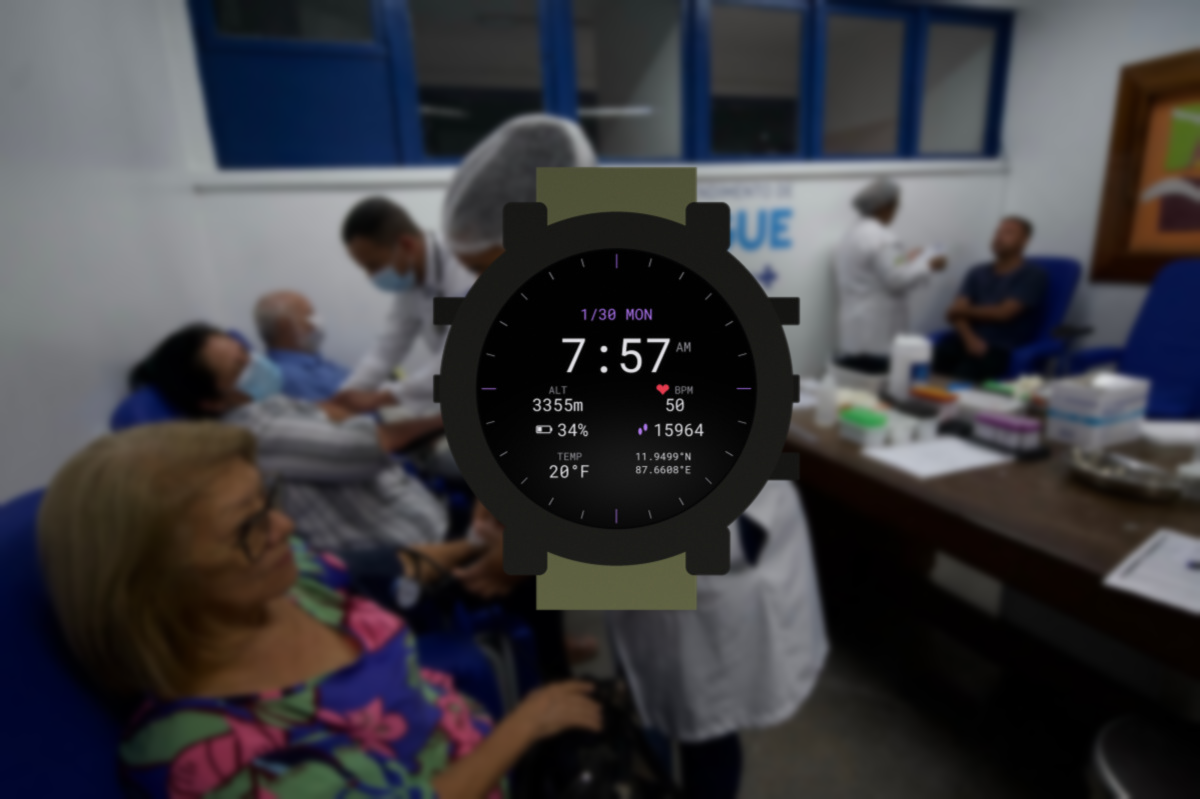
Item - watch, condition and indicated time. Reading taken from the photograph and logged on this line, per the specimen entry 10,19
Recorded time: 7,57
